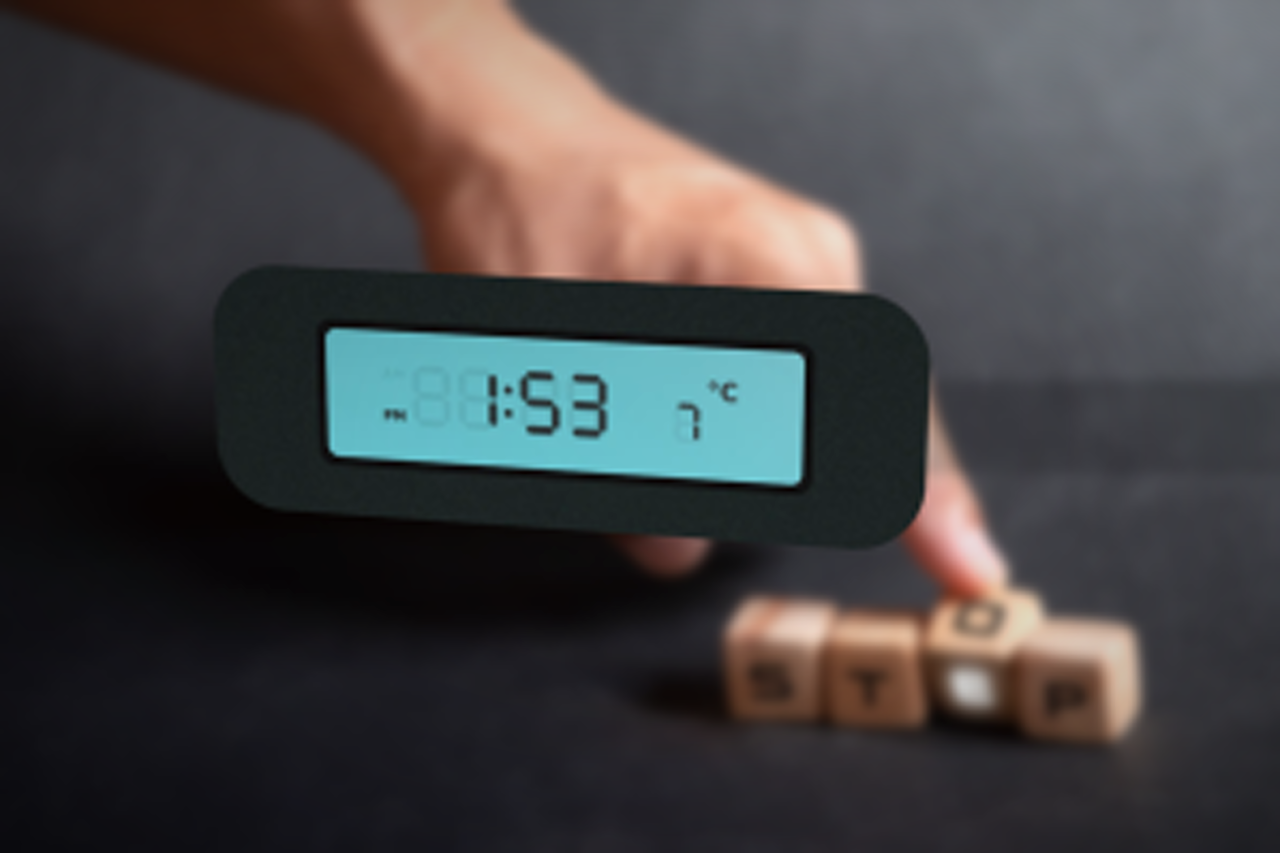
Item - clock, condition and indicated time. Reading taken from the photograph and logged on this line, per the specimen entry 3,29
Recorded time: 1,53
